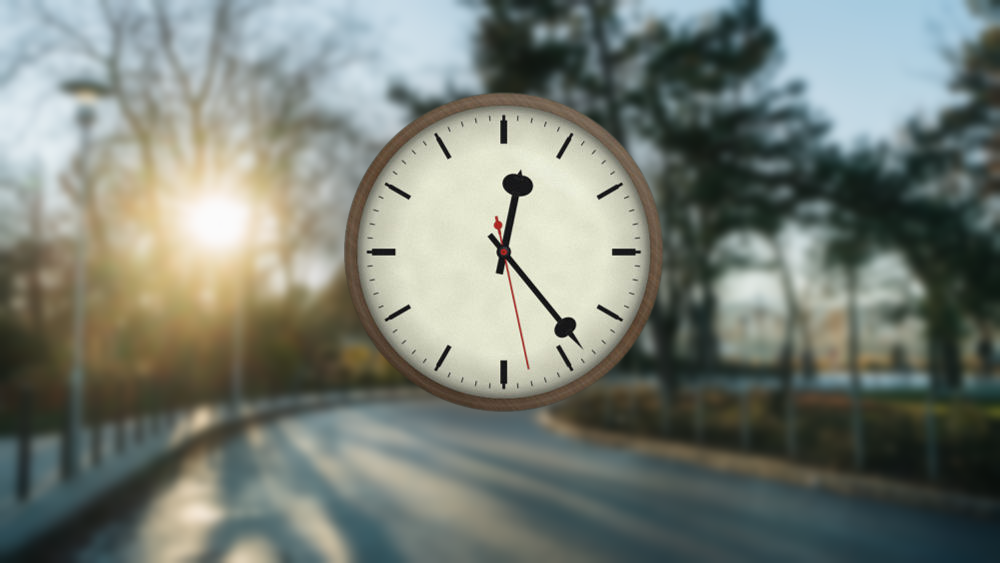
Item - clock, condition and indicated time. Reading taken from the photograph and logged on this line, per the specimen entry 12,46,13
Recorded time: 12,23,28
